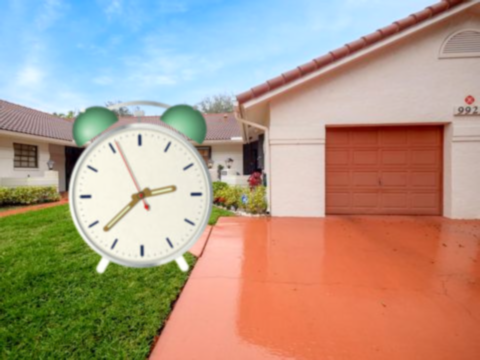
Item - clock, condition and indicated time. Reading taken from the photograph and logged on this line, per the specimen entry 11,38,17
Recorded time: 2,37,56
